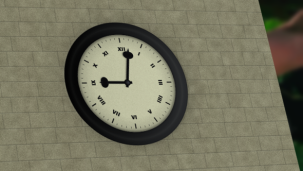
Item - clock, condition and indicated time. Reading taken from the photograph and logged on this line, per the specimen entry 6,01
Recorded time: 9,02
